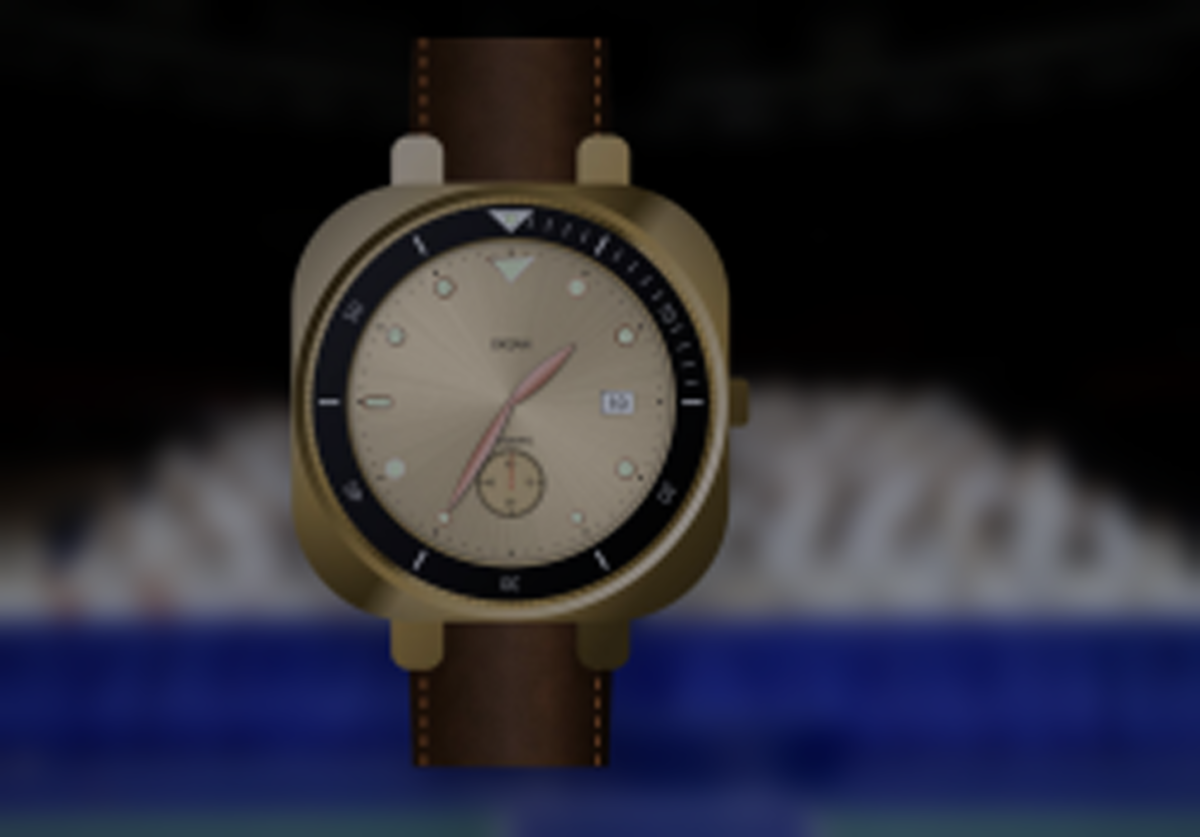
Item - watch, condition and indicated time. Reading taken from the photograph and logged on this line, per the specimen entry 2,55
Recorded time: 1,35
